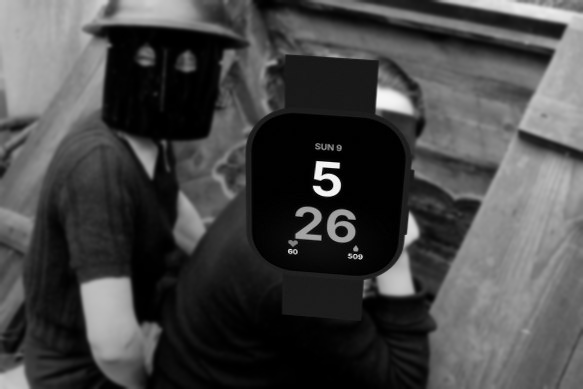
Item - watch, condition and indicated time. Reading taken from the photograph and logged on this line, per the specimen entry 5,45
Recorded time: 5,26
